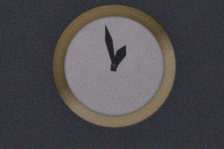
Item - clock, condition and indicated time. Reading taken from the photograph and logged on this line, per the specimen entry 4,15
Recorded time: 12,58
